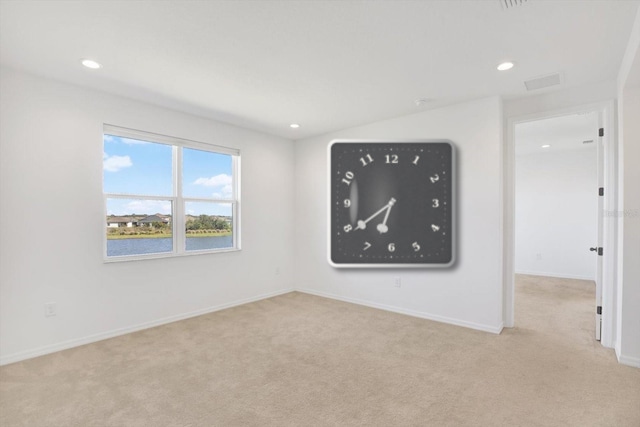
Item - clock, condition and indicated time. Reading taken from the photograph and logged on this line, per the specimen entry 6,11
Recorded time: 6,39
